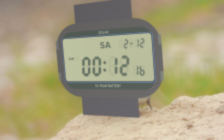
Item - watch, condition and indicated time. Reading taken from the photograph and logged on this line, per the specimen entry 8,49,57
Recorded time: 0,12,16
